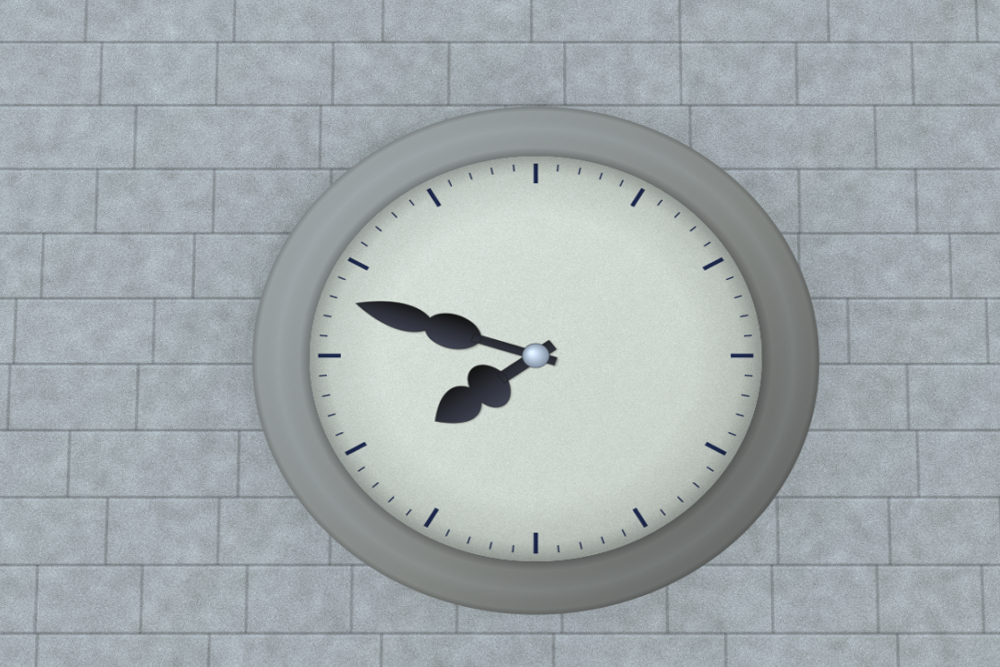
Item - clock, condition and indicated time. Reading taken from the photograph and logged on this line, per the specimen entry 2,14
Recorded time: 7,48
